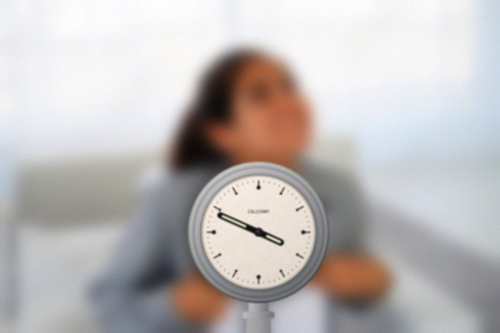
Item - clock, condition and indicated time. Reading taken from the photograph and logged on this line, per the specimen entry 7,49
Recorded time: 3,49
